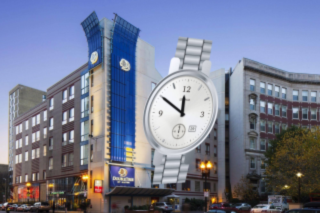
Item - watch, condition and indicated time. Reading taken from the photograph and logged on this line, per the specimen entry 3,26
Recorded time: 11,50
